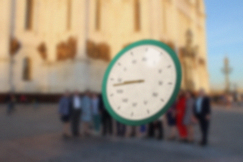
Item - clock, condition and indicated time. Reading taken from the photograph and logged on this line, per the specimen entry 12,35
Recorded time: 8,43
